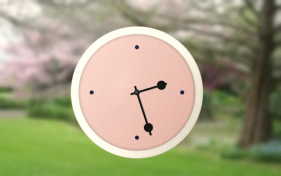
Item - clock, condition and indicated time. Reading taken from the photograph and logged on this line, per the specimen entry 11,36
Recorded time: 2,27
